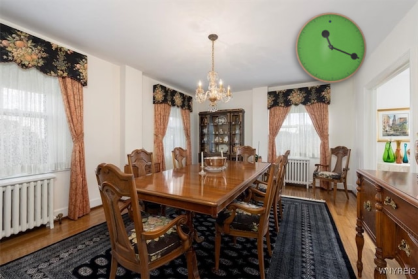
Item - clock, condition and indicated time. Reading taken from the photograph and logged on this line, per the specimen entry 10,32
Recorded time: 11,19
